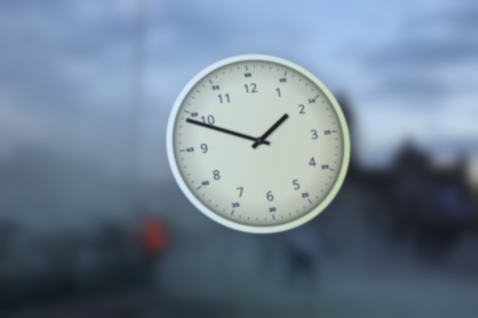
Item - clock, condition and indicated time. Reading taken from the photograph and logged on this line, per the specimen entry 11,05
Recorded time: 1,49
